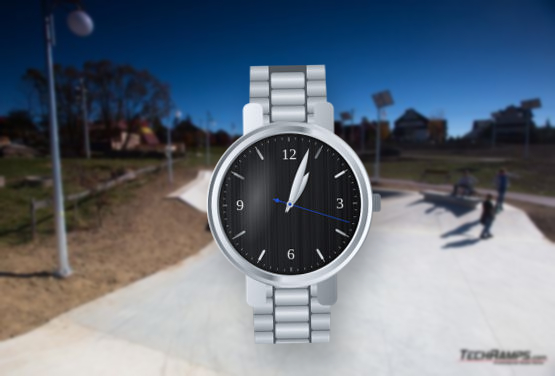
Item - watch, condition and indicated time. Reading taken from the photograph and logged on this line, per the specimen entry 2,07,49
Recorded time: 1,03,18
